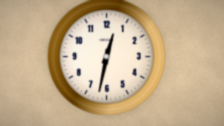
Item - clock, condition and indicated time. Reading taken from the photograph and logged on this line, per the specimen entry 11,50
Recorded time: 12,32
